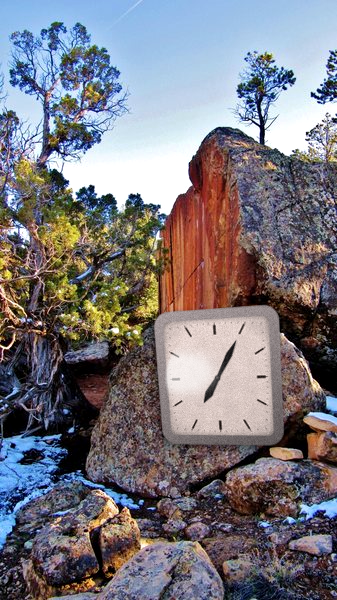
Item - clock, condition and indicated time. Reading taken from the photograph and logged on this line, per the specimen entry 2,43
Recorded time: 7,05
